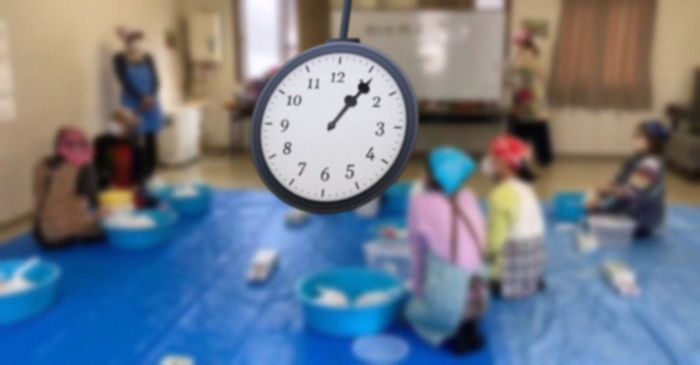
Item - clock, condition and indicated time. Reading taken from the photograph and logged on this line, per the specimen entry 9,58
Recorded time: 1,06
